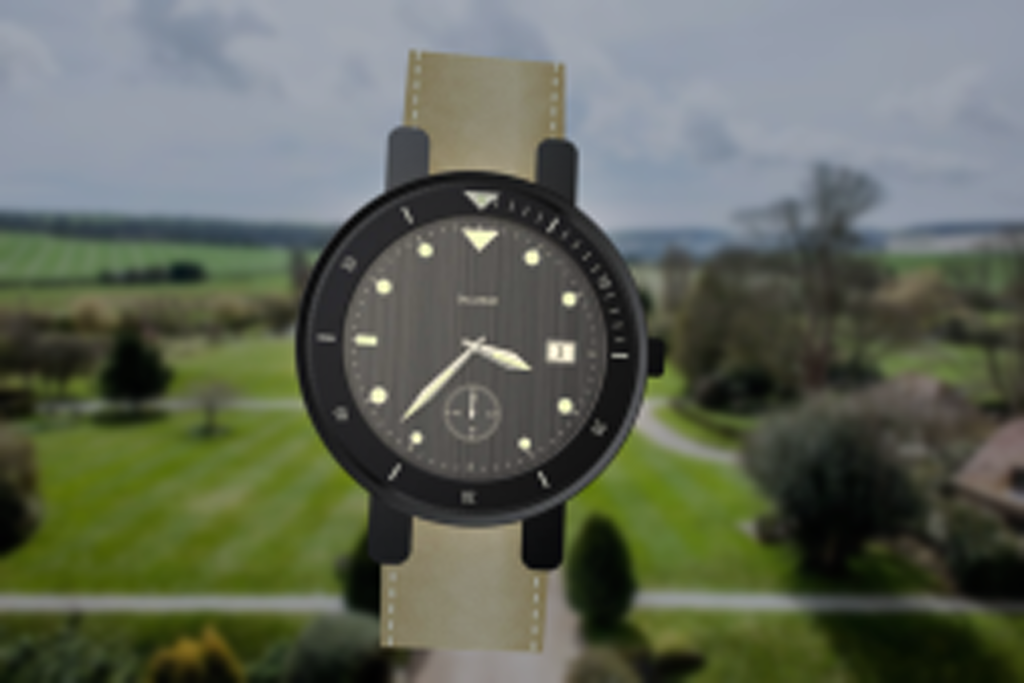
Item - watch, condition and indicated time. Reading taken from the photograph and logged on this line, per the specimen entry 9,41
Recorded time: 3,37
